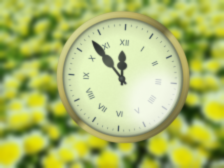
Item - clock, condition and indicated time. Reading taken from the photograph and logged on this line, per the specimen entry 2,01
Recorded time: 11,53
